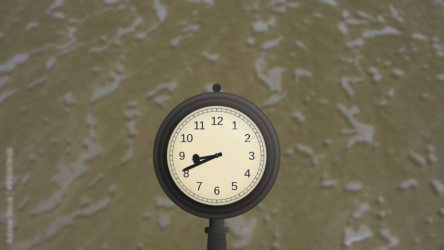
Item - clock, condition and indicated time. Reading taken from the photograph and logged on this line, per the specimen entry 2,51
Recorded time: 8,41
